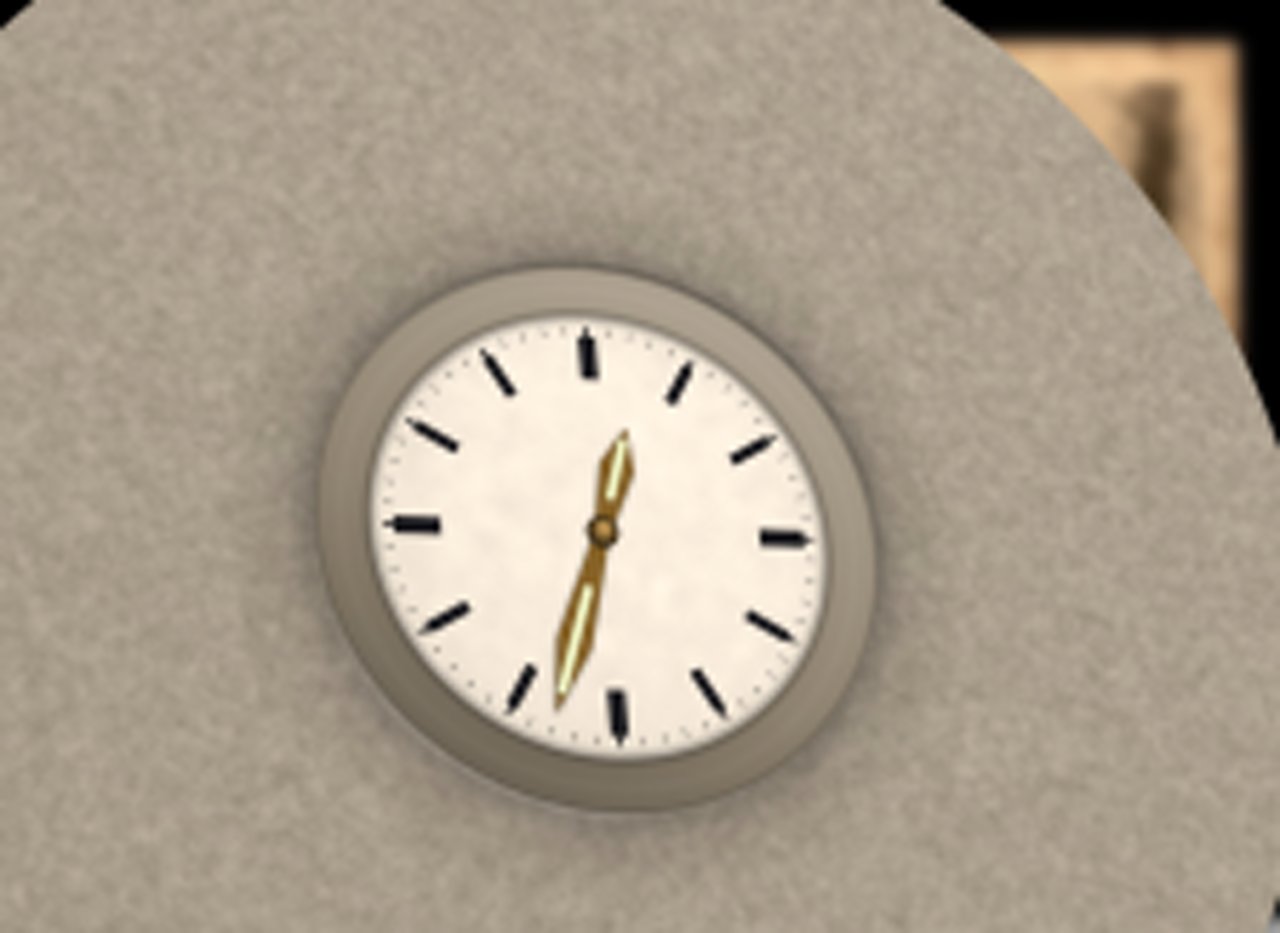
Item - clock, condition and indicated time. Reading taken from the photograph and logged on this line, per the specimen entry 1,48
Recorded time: 12,33
